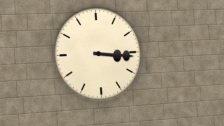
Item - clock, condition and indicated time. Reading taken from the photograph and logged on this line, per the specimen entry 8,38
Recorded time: 3,16
